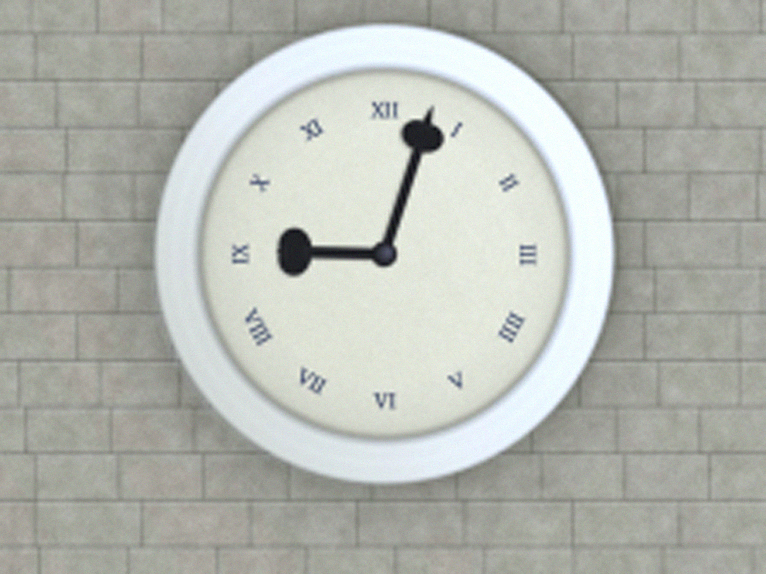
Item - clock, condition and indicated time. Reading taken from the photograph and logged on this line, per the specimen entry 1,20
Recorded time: 9,03
